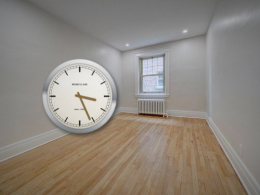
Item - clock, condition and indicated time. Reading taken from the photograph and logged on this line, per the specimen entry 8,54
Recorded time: 3,26
